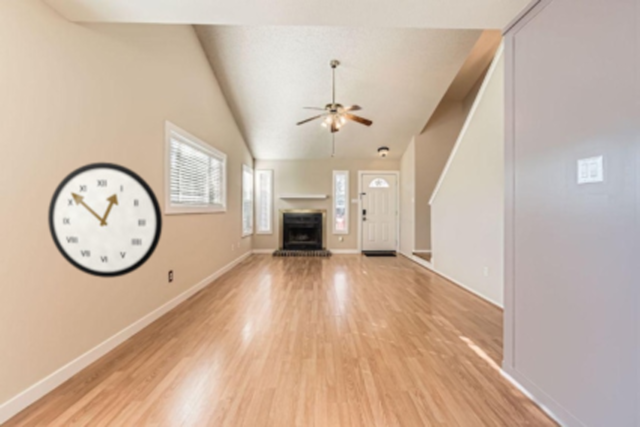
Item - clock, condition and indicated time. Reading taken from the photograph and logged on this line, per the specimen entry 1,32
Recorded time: 12,52
